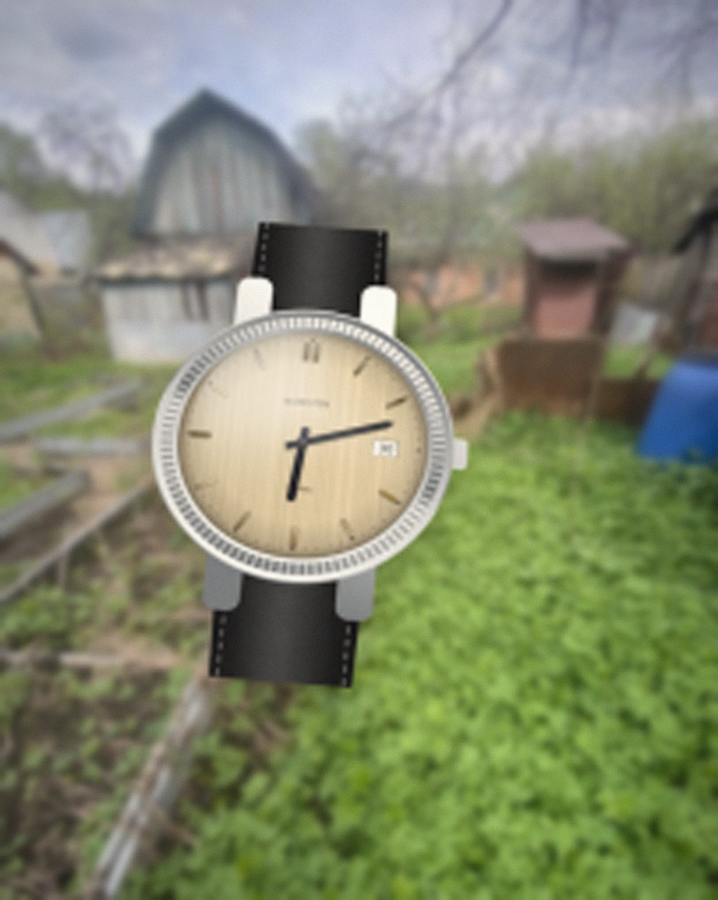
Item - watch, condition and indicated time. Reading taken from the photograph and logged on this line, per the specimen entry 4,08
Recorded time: 6,12
